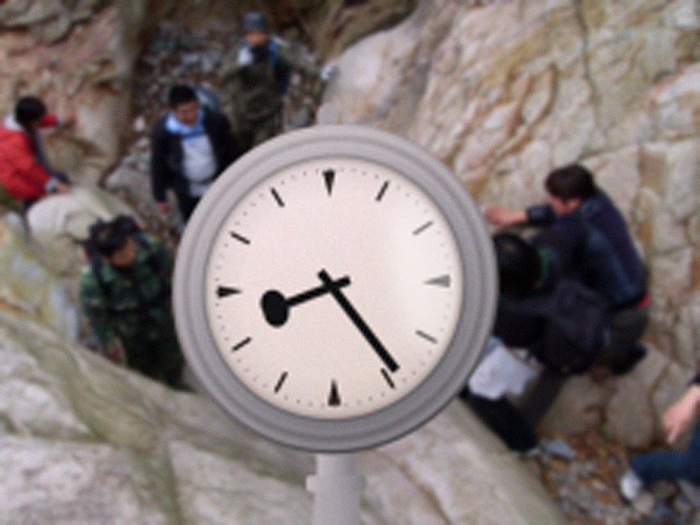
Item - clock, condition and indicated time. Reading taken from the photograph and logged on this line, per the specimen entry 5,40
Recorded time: 8,24
